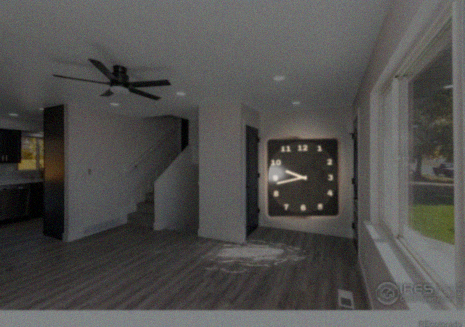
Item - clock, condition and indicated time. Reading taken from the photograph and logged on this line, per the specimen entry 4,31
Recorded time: 9,43
